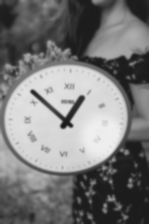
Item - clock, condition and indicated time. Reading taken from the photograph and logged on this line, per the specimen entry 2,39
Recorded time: 12,52
